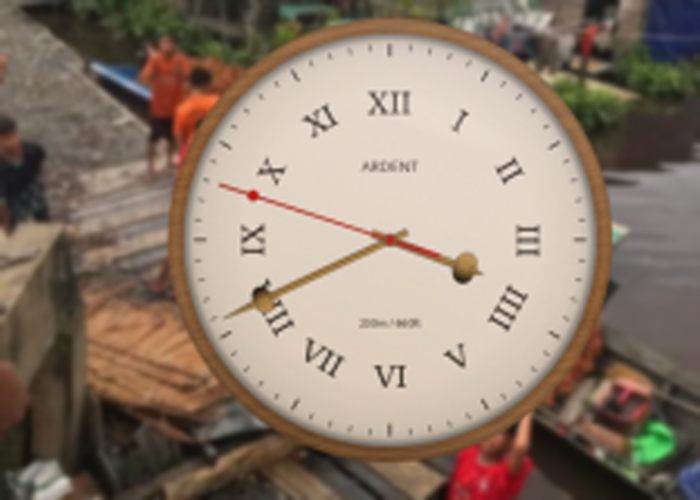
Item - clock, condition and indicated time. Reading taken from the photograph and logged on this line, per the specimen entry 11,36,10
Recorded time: 3,40,48
